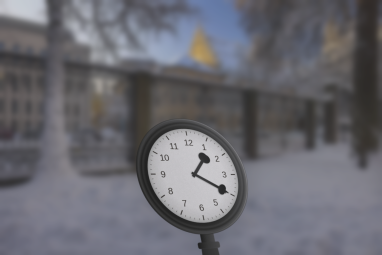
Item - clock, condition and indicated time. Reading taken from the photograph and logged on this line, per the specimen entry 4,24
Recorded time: 1,20
